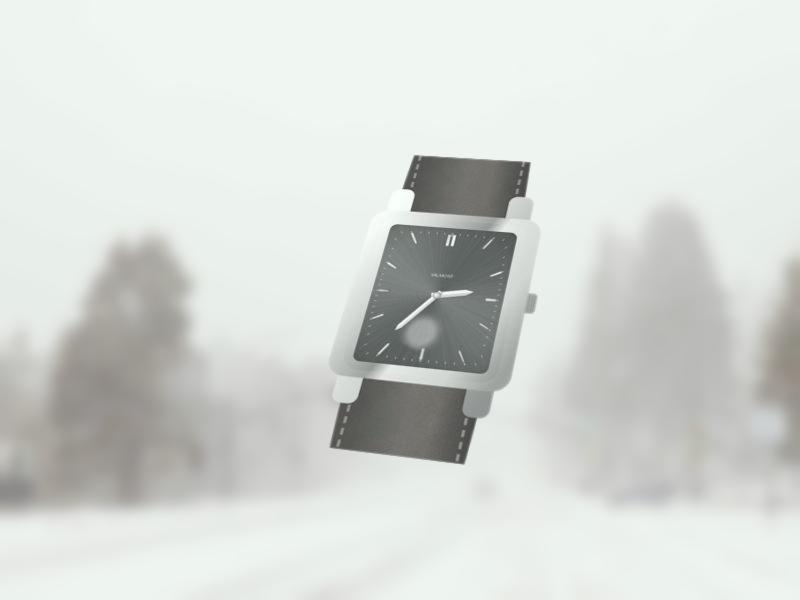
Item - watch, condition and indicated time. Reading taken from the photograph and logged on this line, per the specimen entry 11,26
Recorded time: 2,36
